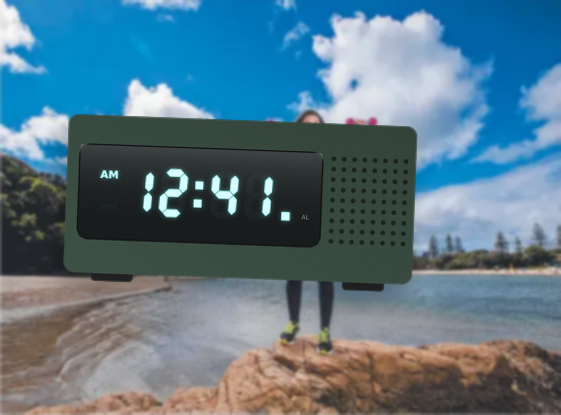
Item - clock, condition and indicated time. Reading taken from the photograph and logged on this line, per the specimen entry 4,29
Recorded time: 12,41
